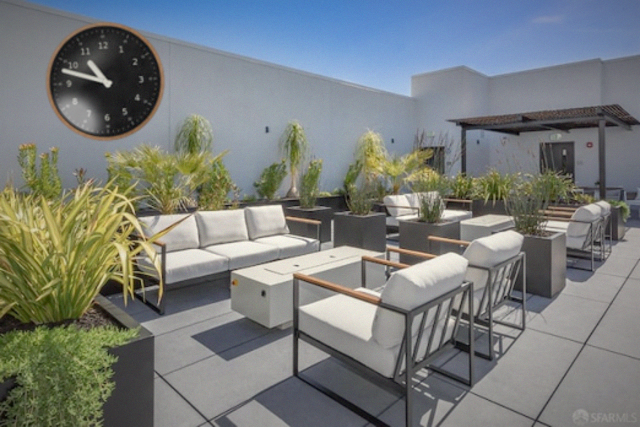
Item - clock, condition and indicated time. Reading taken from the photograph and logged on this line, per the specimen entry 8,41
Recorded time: 10,48
